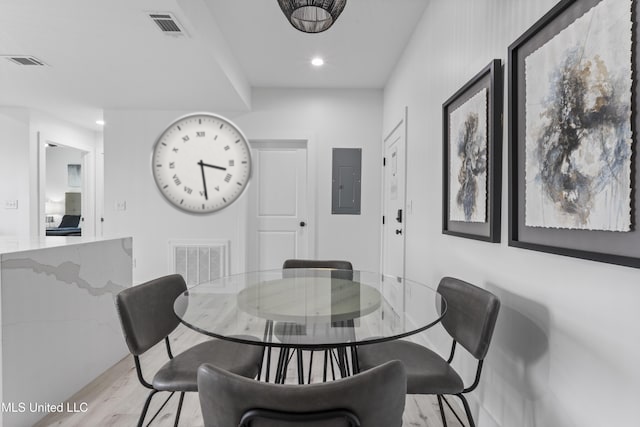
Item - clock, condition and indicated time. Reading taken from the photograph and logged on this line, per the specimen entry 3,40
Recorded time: 3,29
